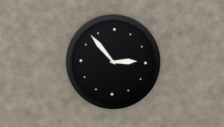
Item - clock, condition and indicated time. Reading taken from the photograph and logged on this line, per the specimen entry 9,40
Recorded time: 2,53
